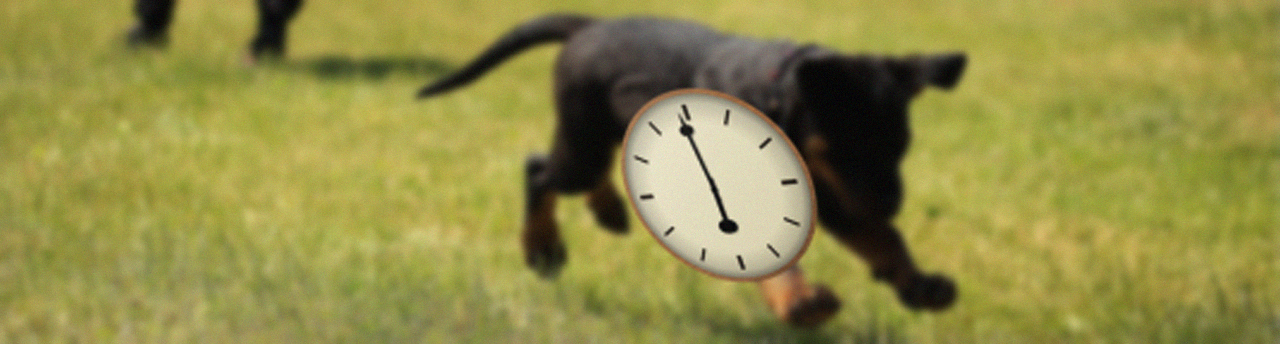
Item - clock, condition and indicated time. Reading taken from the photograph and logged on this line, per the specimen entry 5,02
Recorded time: 5,59
